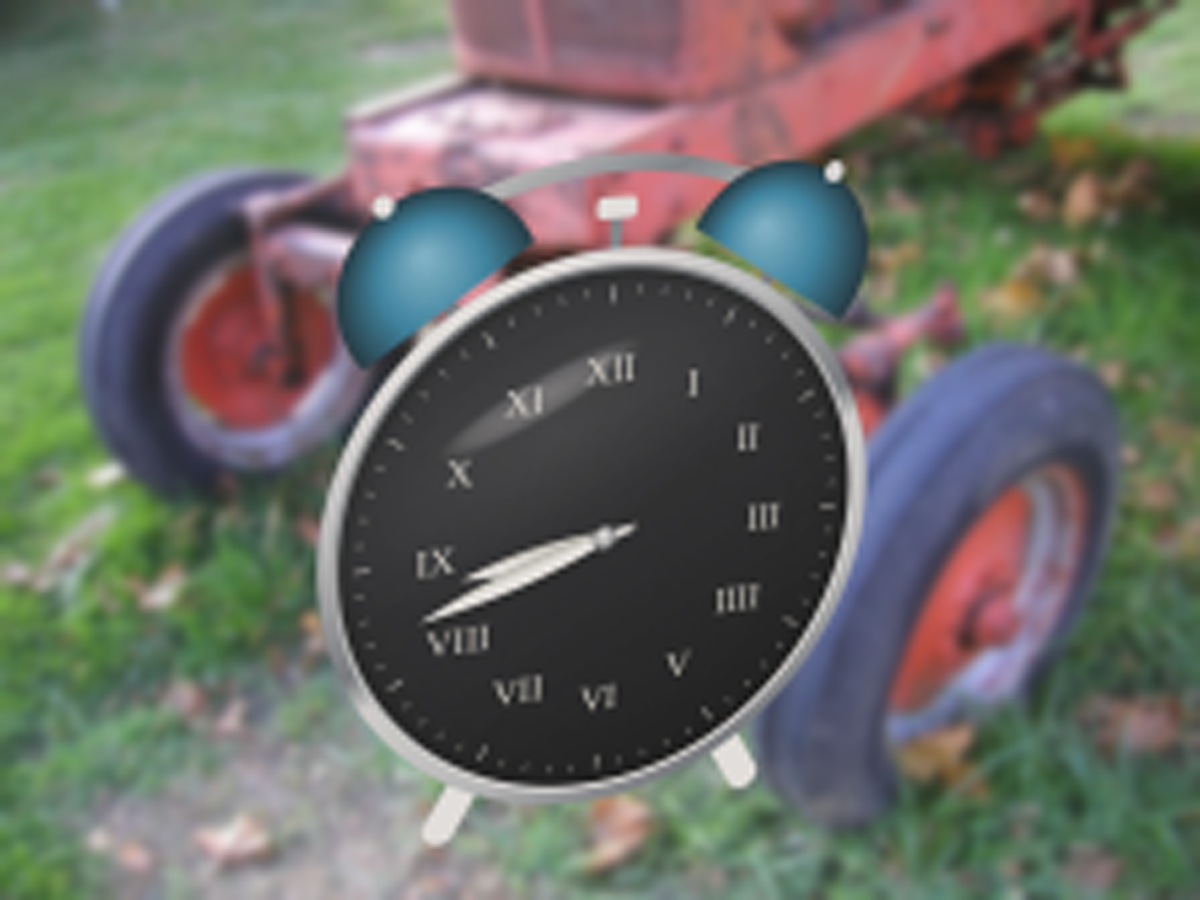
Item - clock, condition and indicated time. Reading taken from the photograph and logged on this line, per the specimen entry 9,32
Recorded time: 8,42
